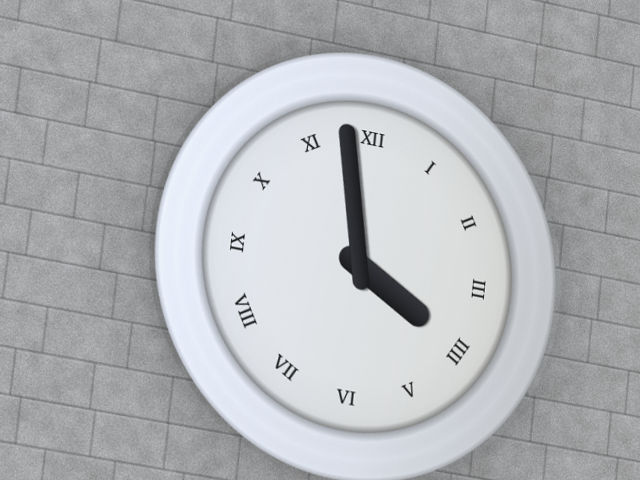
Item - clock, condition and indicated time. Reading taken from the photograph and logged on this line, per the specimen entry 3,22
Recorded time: 3,58
